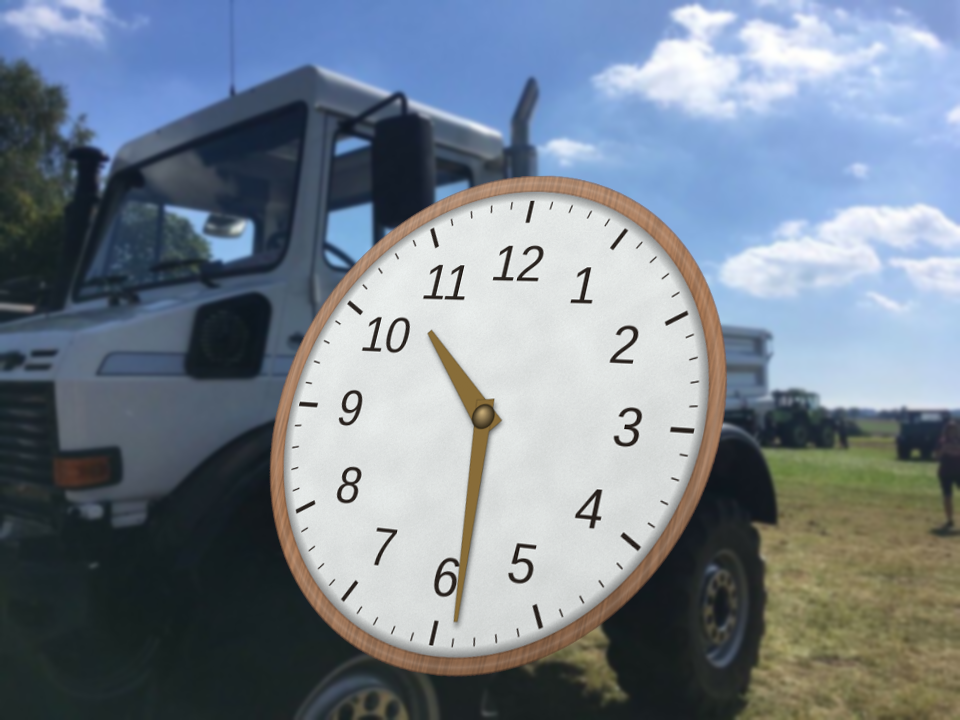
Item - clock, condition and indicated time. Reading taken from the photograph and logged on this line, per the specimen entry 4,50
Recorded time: 10,29
